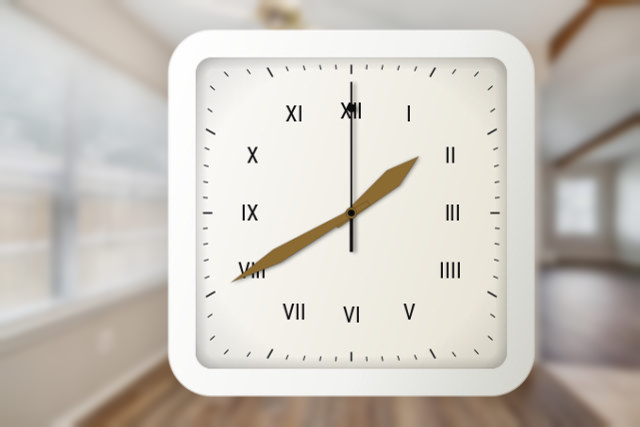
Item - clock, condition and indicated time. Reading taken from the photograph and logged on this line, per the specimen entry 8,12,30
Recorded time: 1,40,00
